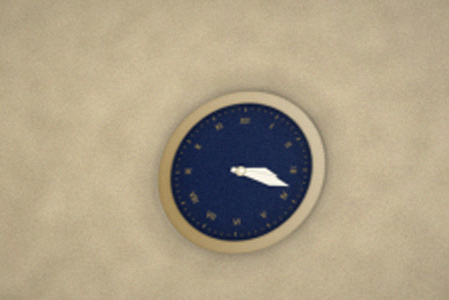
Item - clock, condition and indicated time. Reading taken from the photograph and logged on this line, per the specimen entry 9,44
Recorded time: 3,18
